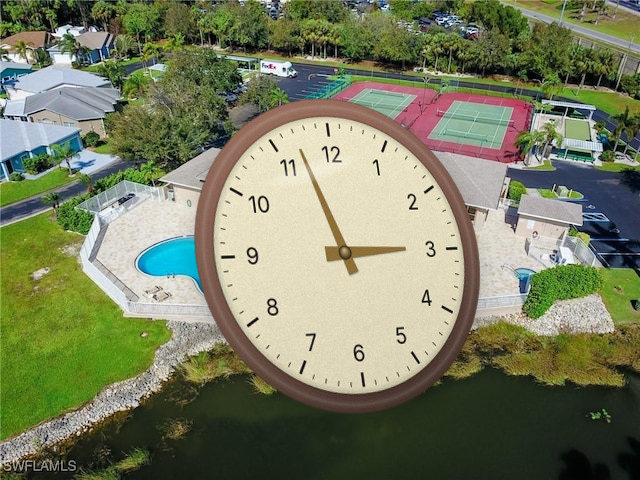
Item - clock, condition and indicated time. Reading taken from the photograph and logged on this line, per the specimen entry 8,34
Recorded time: 2,57
